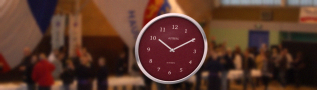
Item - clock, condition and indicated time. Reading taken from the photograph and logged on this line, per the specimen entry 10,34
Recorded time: 10,10
